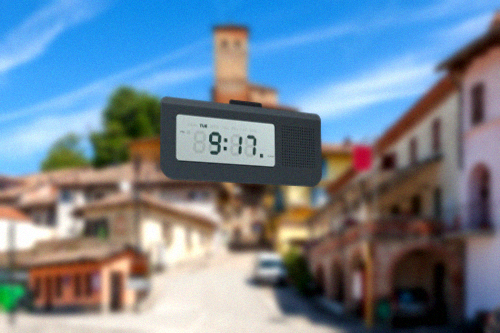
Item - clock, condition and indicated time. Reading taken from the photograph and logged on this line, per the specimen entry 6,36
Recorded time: 9,17
